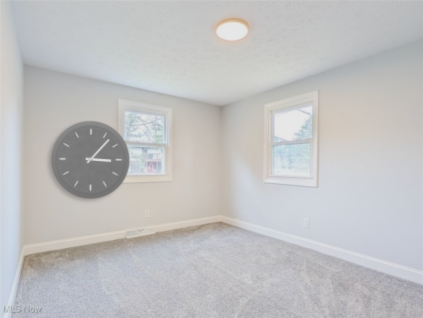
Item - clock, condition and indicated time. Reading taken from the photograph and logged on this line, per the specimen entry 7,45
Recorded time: 3,07
